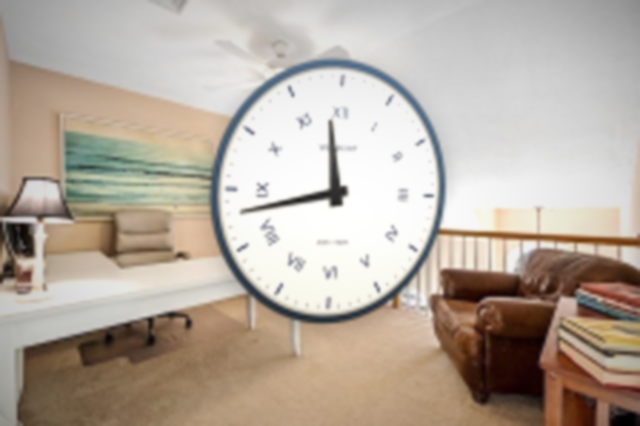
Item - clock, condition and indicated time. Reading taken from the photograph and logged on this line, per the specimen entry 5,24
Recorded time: 11,43
